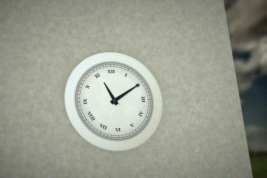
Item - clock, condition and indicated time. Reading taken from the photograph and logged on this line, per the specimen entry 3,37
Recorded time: 11,10
